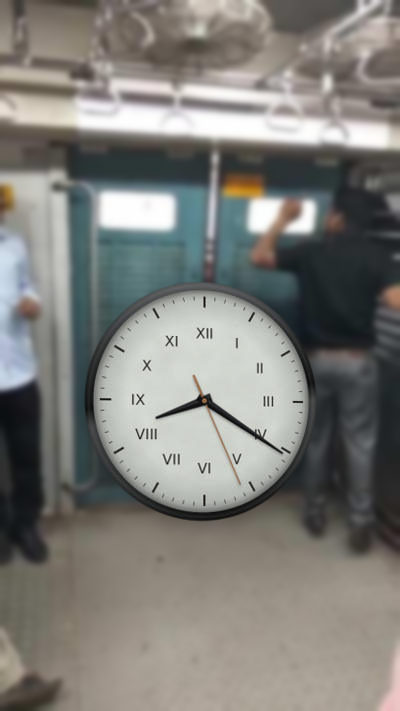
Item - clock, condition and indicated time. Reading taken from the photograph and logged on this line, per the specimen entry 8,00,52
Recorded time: 8,20,26
